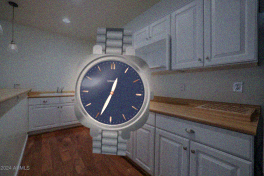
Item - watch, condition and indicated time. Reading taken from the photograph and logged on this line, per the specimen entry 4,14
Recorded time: 12,34
